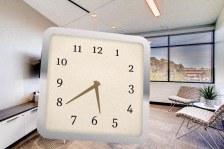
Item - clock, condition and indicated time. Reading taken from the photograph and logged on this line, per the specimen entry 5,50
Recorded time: 5,39
